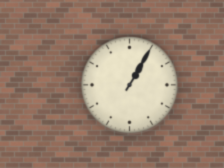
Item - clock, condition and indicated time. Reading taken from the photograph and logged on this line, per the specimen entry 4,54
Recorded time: 1,05
